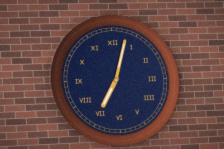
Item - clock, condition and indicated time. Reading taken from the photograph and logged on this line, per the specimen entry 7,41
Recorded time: 7,03
